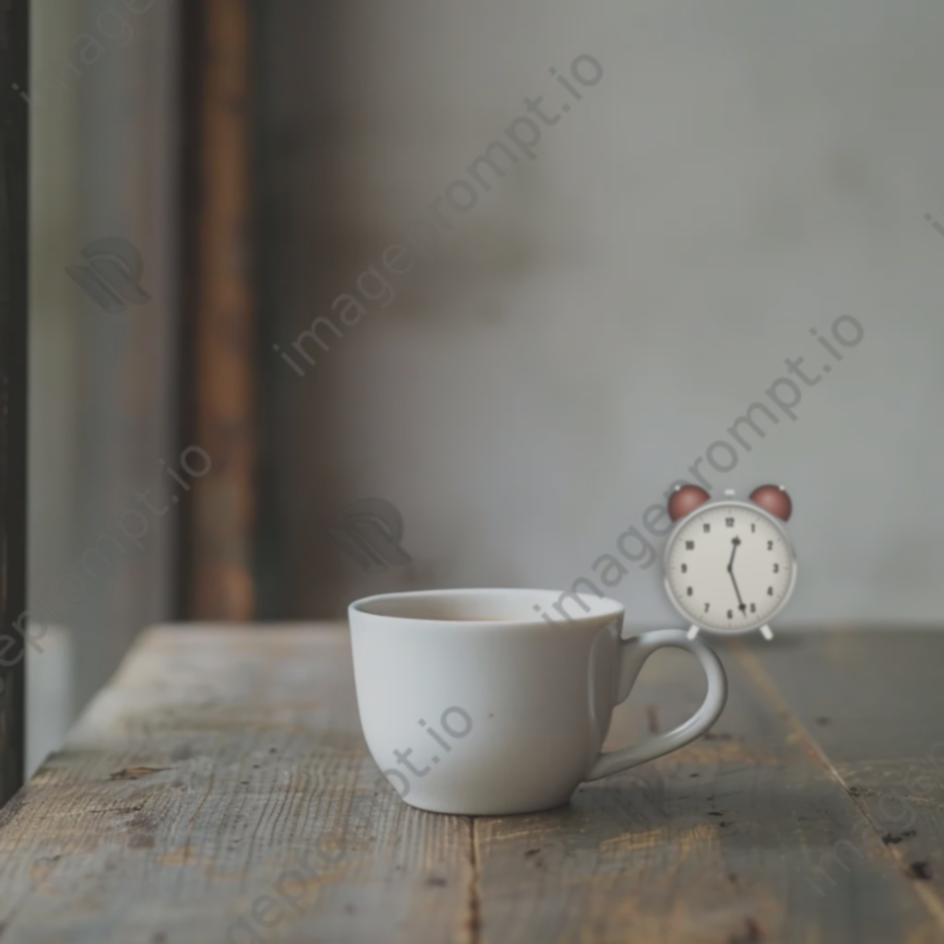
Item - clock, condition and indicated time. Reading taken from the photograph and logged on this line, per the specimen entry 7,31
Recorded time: 12,27
